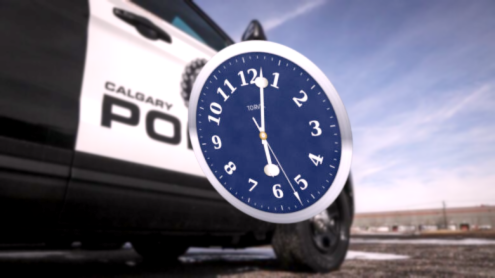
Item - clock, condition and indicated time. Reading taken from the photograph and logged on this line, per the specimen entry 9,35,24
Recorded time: 6,02,27
